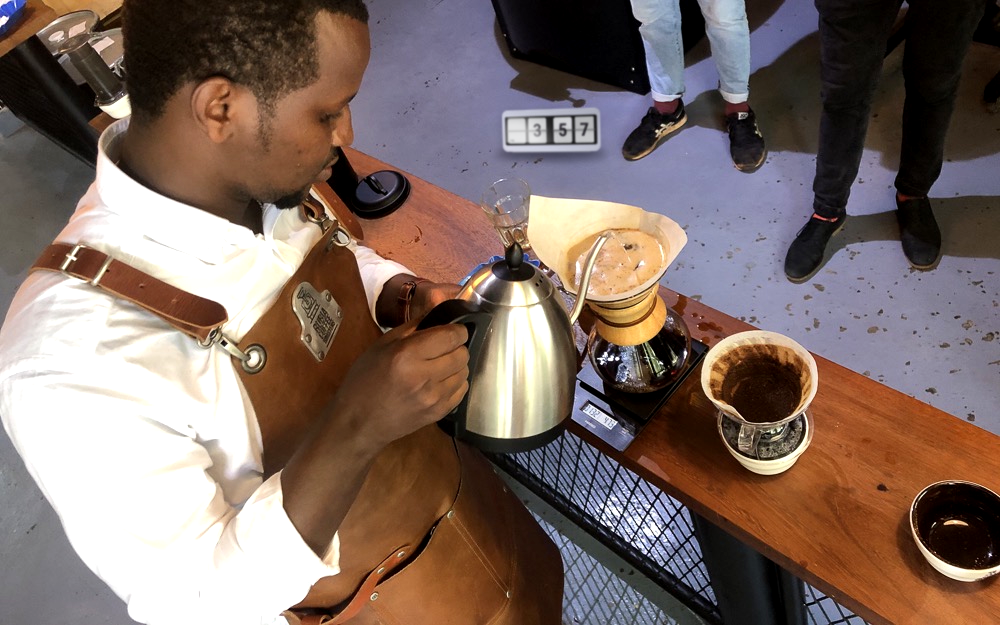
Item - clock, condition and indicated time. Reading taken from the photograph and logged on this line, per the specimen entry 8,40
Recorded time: 3,57
